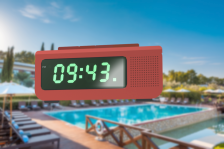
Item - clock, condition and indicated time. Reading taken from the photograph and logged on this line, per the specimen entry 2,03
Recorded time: 9,43
